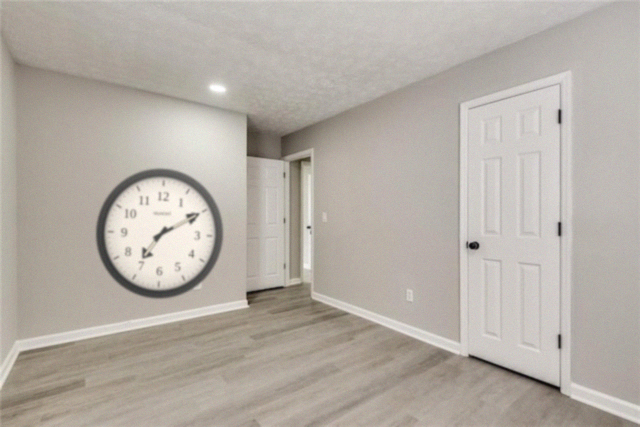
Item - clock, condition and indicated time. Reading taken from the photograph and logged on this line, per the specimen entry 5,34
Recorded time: 7,10
